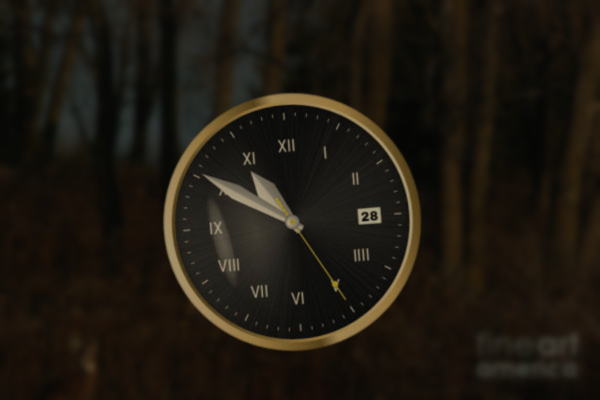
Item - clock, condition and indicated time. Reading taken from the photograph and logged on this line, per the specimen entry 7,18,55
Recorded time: 10,50,25
